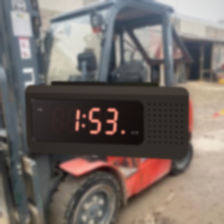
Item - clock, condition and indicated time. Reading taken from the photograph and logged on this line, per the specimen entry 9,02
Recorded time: 1,53
